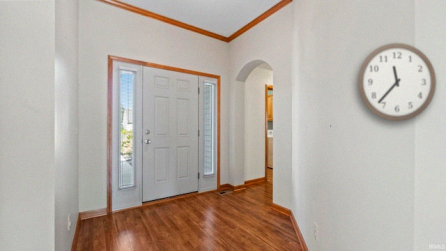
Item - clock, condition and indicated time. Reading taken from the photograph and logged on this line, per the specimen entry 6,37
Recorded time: 11,37
